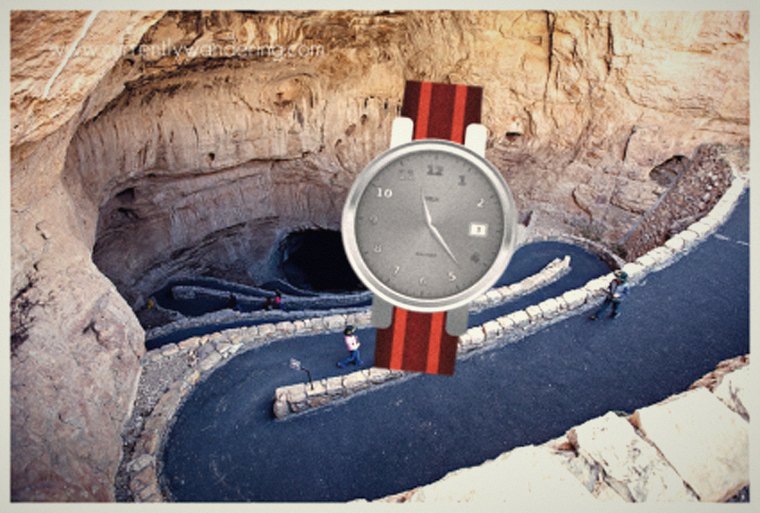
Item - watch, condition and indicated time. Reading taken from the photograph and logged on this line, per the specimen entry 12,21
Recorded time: 11,23
